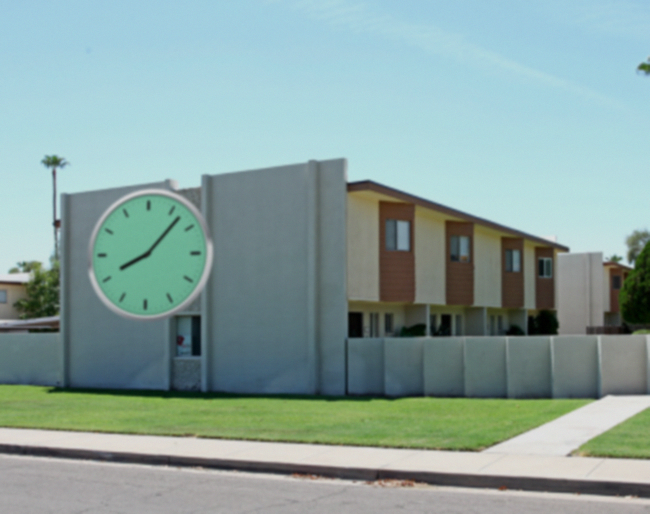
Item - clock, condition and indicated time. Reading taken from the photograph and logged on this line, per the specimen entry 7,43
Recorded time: 8,07
